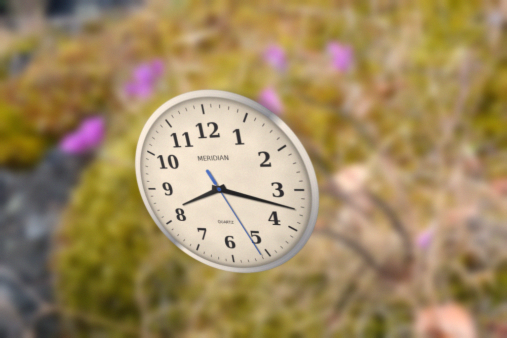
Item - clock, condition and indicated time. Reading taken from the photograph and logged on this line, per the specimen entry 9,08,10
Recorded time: 8,17,26
